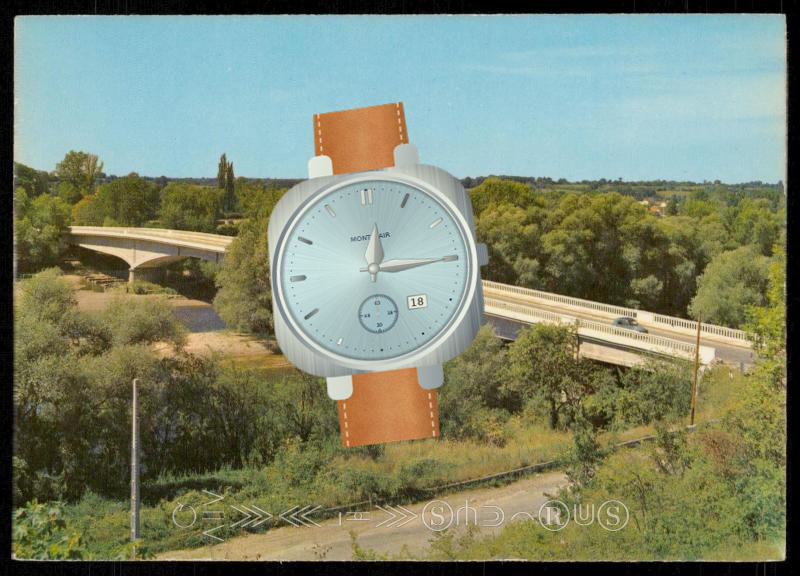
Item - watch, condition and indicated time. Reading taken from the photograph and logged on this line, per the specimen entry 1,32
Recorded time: 12,15
